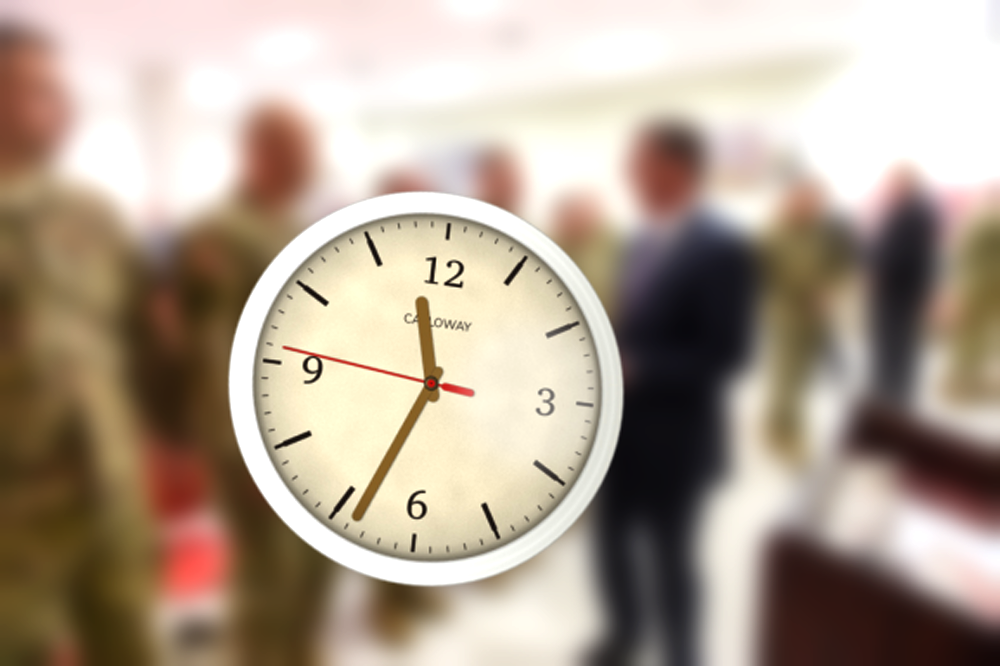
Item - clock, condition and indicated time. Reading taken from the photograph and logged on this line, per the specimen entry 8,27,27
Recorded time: 11,33,46
